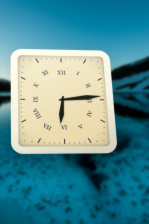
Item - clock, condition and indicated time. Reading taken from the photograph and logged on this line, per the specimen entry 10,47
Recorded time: 6,14
